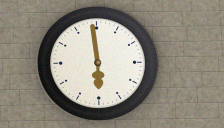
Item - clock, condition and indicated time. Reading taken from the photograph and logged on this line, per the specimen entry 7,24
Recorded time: 5,59
